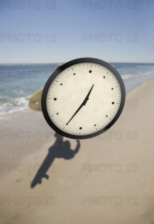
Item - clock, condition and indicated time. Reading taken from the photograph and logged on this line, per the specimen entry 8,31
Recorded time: 12,35
